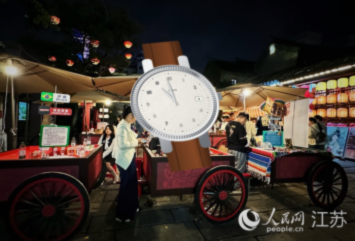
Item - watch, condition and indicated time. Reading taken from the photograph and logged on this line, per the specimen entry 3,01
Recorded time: 10,59
